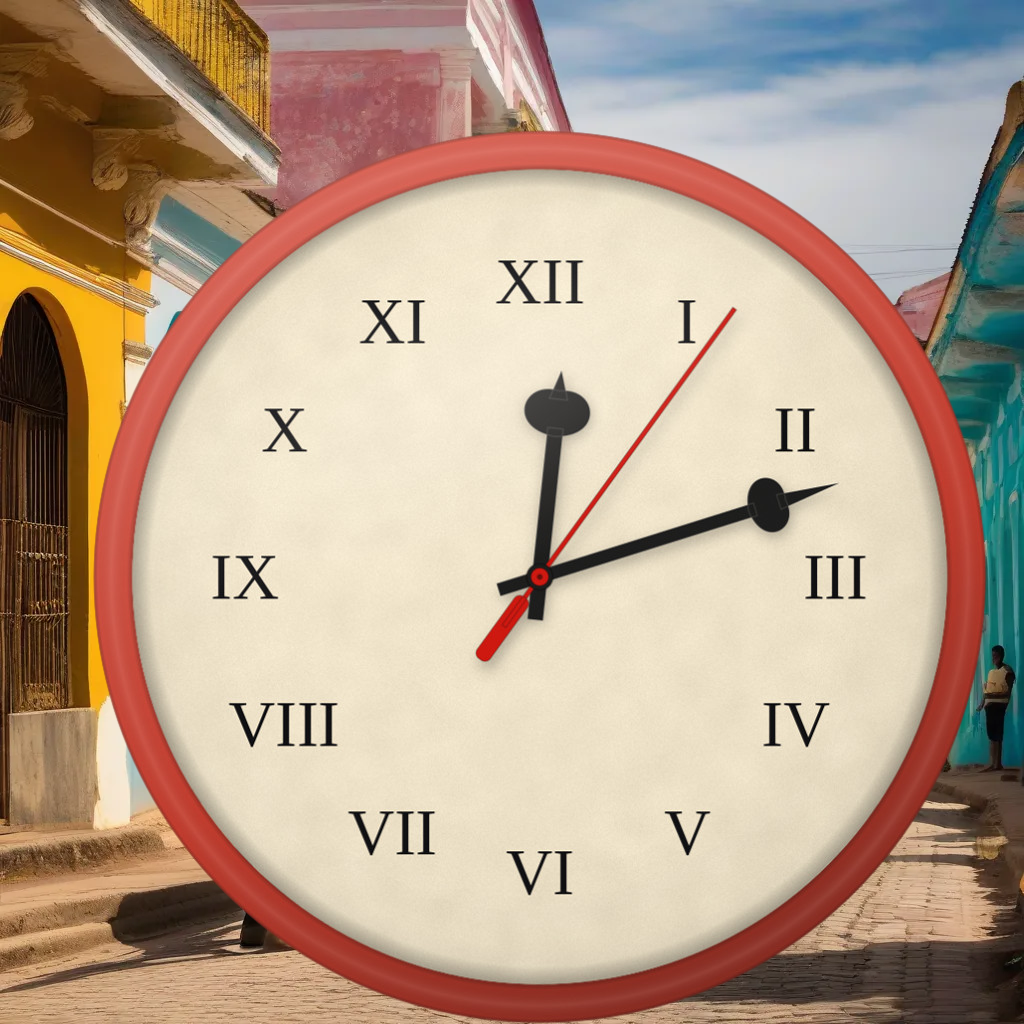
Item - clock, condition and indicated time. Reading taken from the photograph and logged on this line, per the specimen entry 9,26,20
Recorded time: 12,12,06
